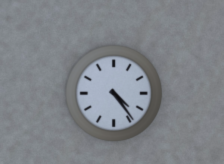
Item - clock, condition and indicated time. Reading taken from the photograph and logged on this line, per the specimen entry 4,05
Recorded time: 4,24
